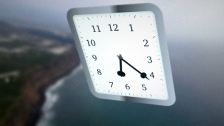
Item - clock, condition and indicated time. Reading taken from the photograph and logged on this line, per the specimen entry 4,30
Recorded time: 6,22
